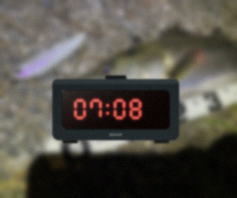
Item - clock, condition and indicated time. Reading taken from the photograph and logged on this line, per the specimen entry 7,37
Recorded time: 7,08
